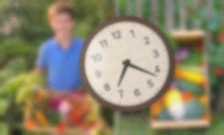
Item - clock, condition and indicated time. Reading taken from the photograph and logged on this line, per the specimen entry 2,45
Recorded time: 7,22
